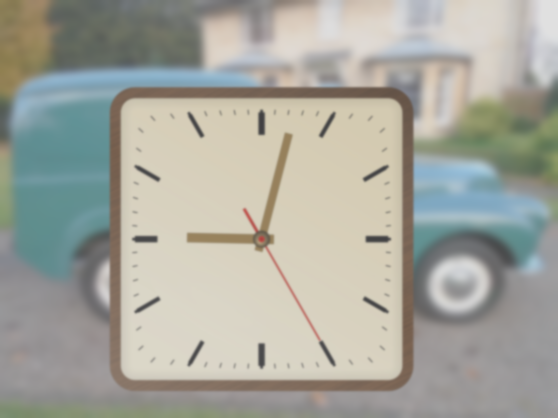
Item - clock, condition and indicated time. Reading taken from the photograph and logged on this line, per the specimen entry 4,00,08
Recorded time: 9,02,25
